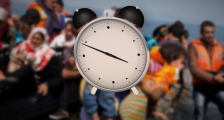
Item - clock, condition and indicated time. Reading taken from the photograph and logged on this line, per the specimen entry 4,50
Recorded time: 3,49
